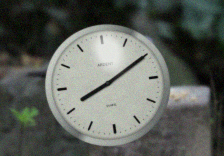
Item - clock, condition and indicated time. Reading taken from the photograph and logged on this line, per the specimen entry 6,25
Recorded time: 8,10
